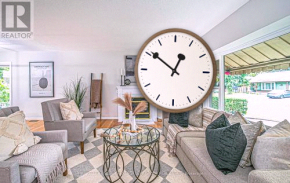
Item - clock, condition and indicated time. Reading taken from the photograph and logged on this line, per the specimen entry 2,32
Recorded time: 12,51
